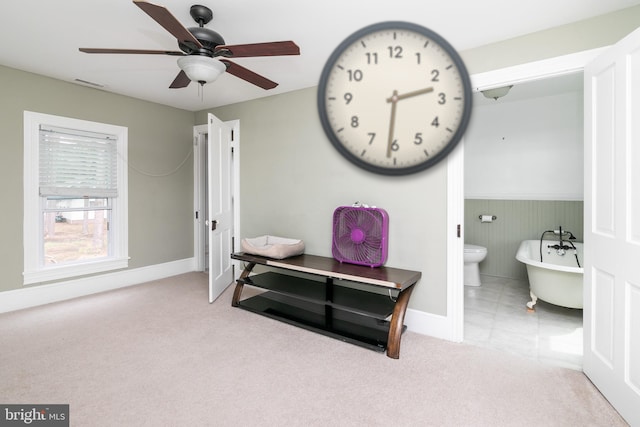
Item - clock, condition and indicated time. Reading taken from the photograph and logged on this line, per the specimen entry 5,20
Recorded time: 2,31
